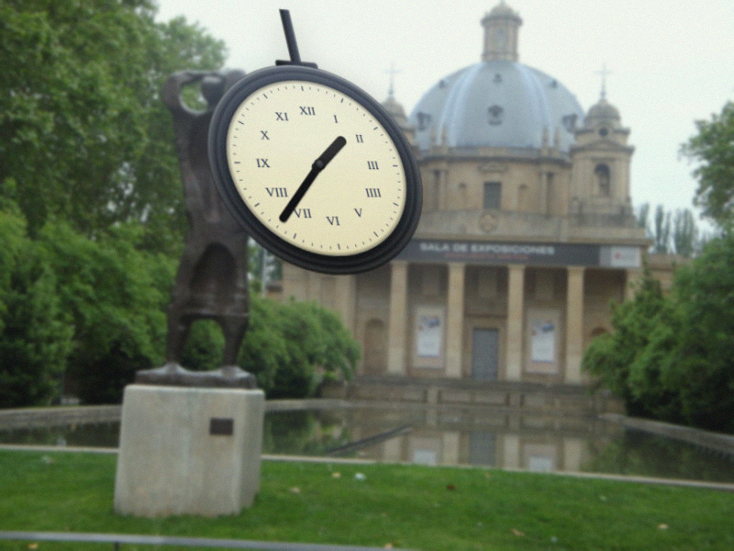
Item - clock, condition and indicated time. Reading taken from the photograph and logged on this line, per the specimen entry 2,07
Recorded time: 1,37
